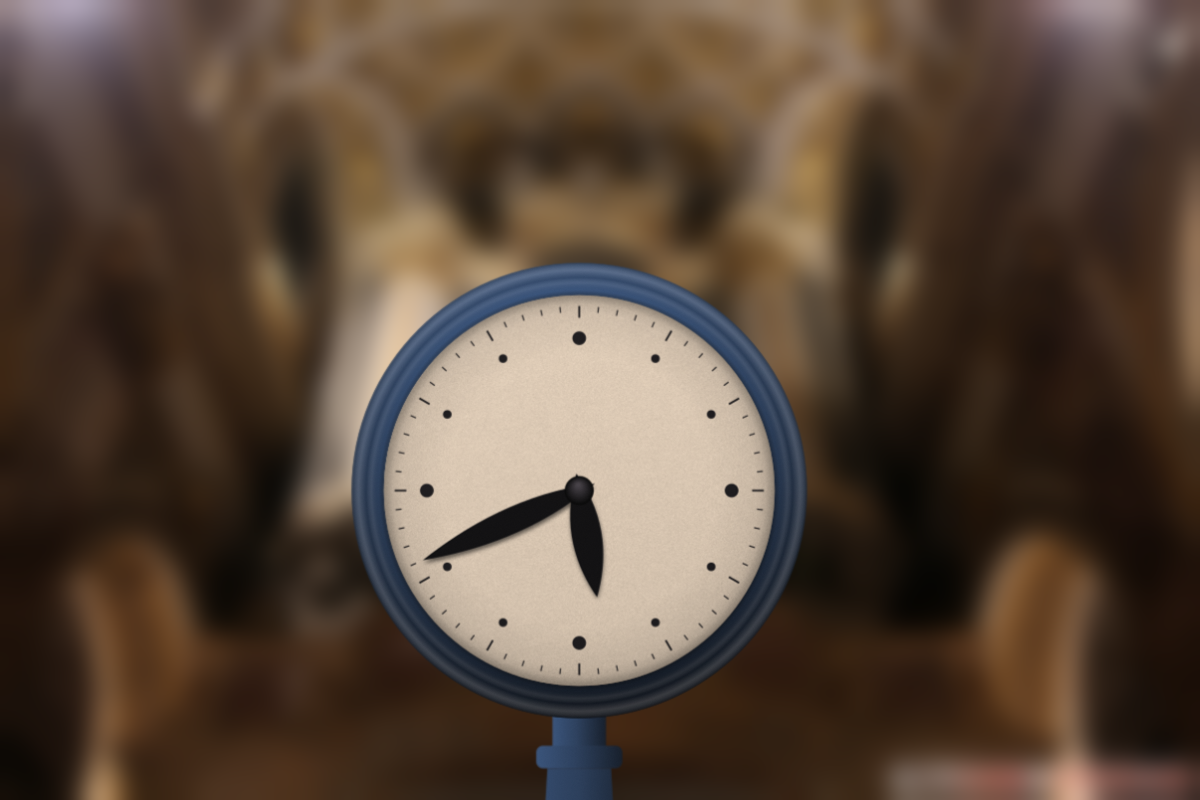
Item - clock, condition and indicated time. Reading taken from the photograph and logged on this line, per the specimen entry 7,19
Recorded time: 5,41
